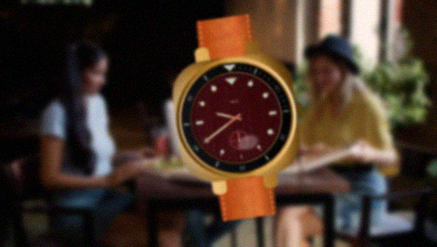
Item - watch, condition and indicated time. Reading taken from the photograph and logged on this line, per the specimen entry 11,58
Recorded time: 9,40
